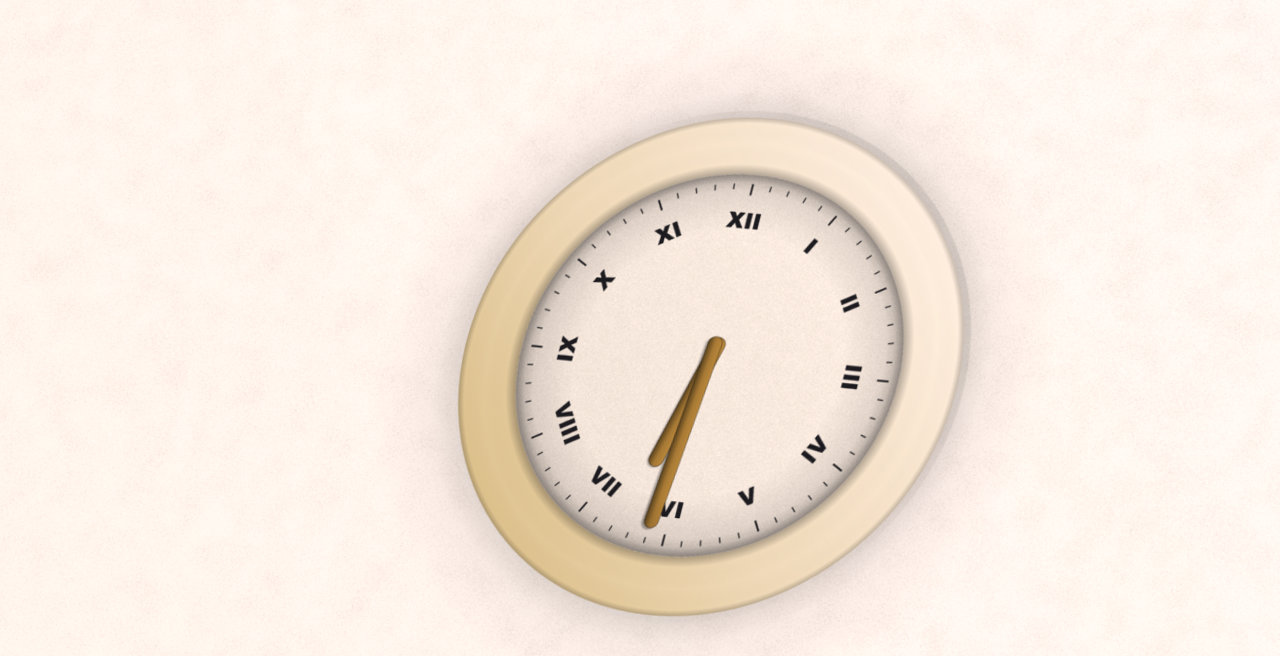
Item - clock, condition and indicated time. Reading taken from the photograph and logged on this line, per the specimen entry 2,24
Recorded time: 6,31
